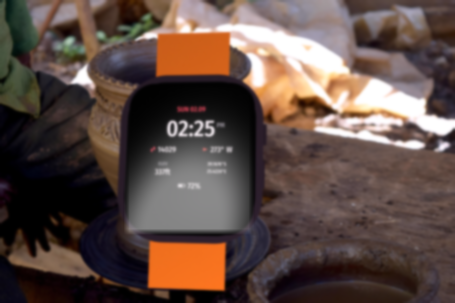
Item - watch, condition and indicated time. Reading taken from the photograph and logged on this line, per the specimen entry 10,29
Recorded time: 2,25
